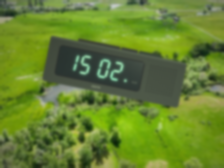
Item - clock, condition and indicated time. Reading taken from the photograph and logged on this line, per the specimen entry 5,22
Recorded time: 15,02
